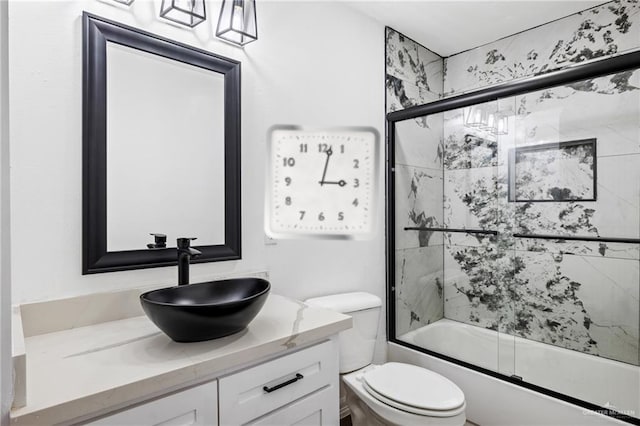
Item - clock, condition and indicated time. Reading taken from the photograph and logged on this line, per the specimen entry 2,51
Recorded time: 3,02
